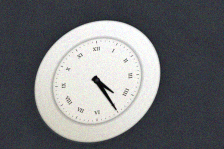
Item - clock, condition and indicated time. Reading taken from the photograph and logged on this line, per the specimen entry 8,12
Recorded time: 4,25
